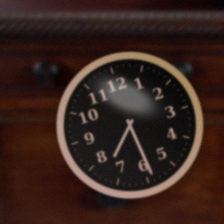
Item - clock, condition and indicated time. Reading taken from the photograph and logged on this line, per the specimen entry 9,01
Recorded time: 7,29
